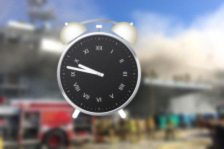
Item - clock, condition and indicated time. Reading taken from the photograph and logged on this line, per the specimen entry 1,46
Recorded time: 9,47
